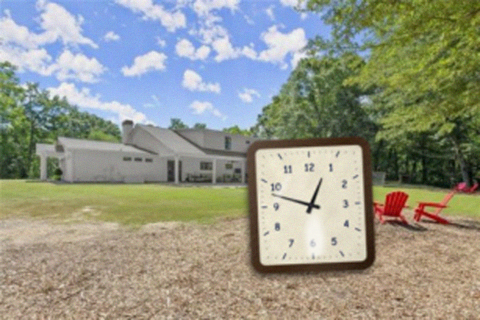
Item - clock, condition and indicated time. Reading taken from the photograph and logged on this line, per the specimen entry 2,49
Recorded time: 12,48
